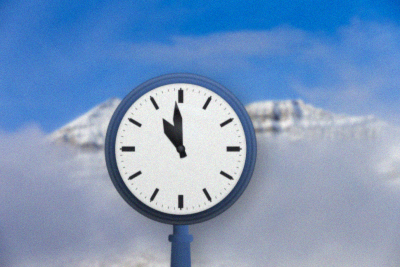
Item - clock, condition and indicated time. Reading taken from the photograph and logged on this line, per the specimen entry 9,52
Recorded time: 10,59
